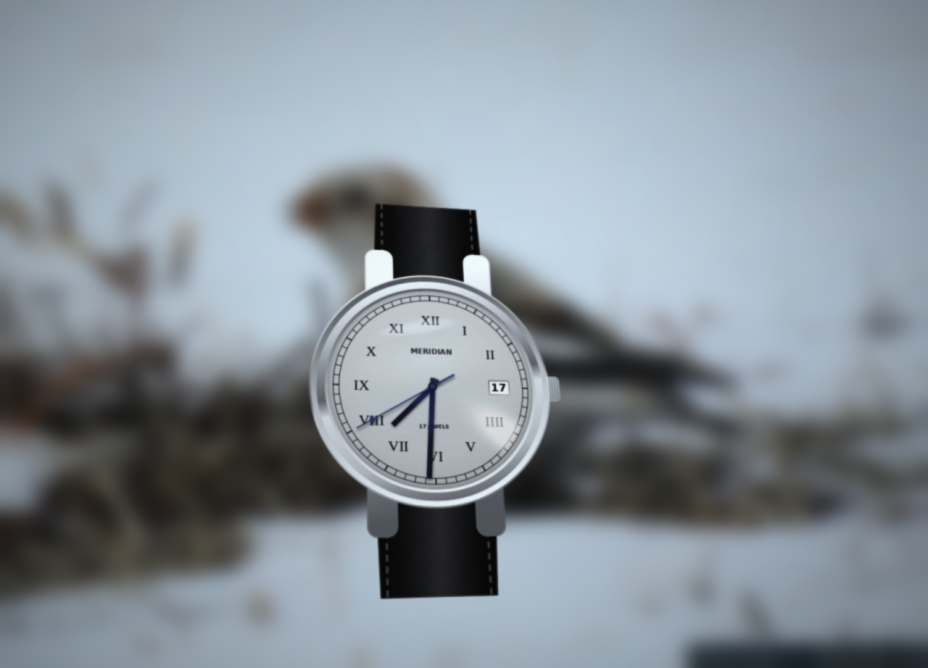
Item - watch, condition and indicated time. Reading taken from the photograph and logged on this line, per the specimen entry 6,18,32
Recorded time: 7,30,40
